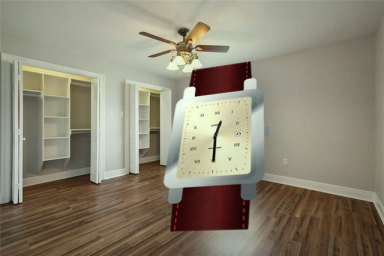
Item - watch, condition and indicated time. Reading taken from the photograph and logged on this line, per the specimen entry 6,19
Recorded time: 12,30
